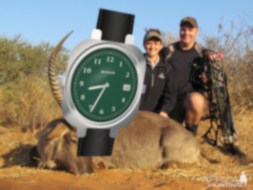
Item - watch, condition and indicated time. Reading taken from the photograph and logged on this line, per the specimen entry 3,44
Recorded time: 8,34
